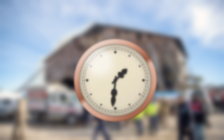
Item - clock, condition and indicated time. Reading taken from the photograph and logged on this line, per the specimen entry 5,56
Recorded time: 1,31
